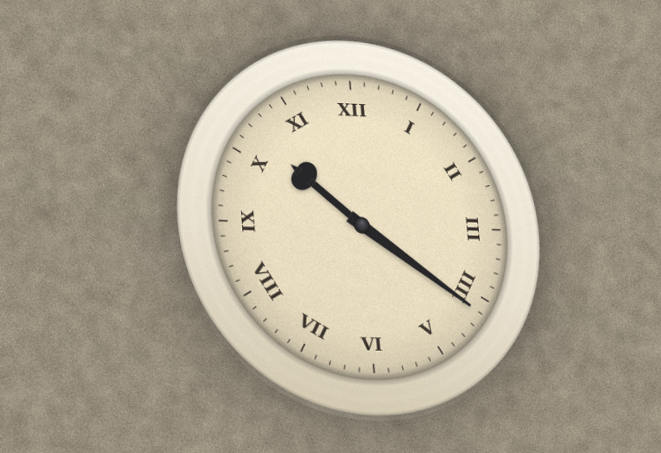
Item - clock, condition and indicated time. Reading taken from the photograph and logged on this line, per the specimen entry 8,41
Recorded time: 10,21
